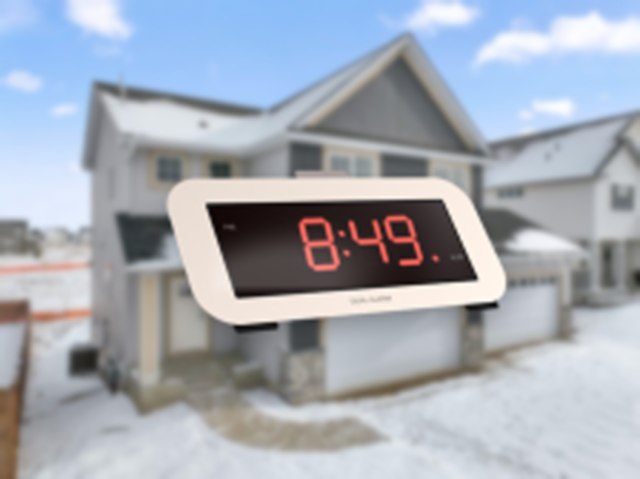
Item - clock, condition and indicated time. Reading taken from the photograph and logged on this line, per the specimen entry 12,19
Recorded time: 8,49
